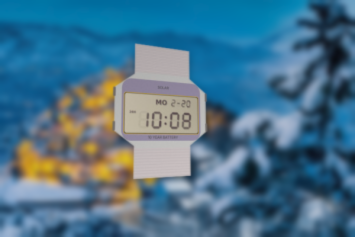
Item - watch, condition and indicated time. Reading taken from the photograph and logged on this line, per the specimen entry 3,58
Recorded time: 10,08
